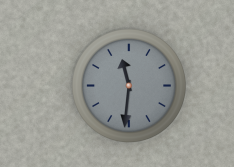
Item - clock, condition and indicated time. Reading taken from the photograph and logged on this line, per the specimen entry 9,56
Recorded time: 11,31
